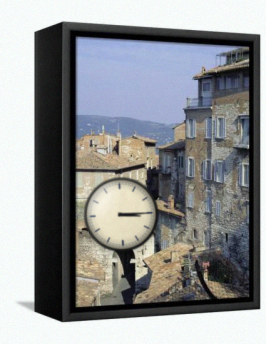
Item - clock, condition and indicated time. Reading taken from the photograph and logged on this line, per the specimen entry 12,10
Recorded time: 3,15
